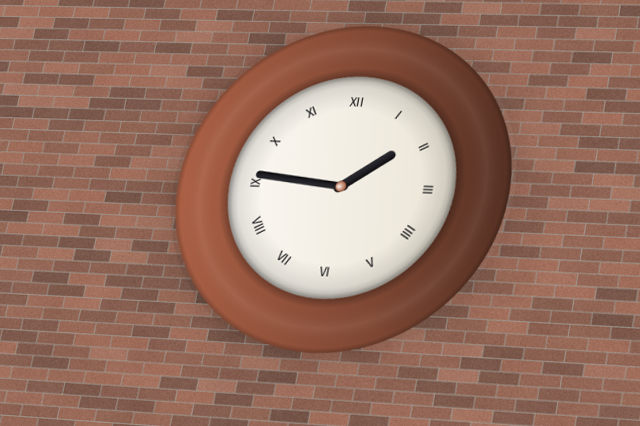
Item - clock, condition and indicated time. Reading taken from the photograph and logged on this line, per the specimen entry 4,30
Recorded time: 1,46
